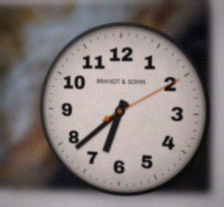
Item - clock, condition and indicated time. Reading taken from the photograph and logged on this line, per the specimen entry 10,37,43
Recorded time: 6,38,10
